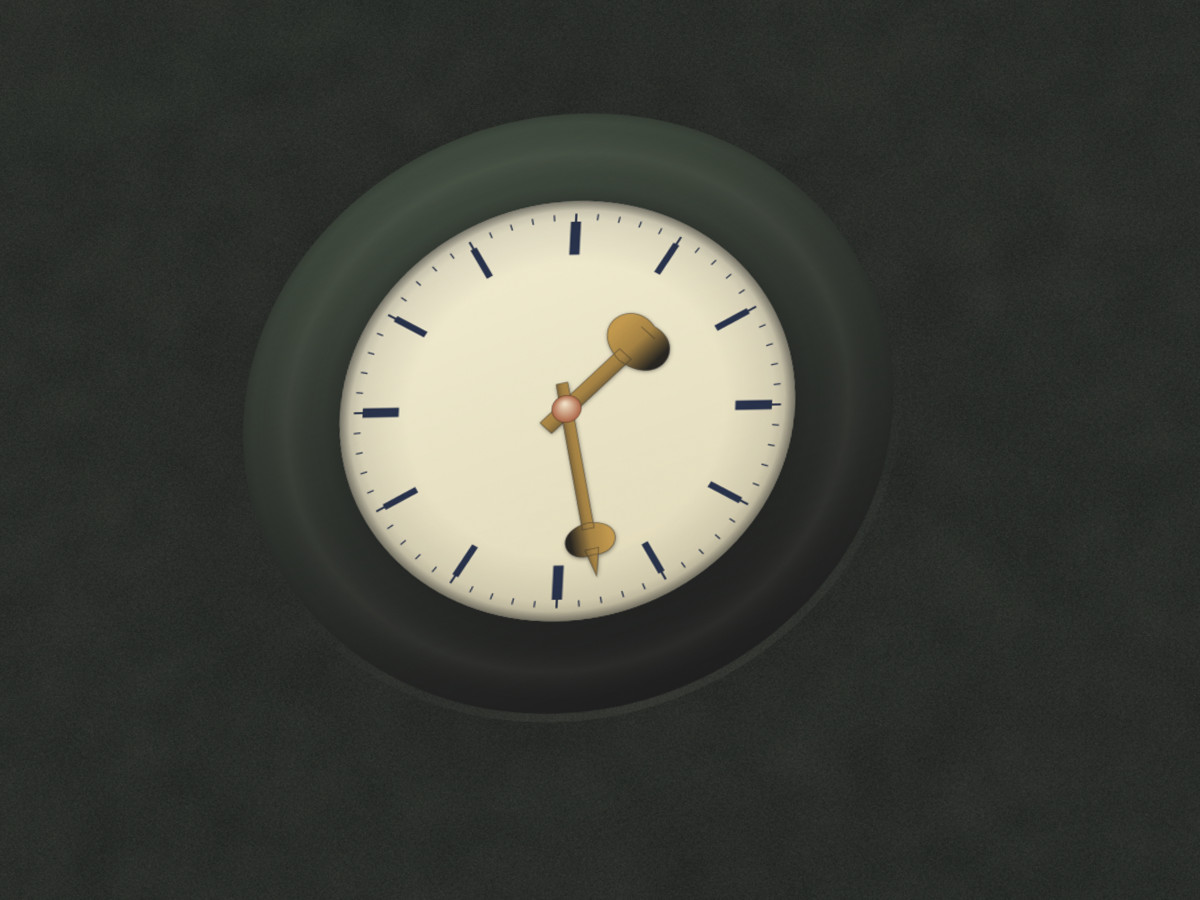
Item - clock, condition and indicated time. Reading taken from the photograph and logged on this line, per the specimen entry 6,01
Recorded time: 1,28
